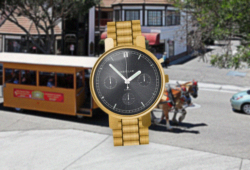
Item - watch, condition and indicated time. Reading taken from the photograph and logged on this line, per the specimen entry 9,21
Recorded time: 1,53
